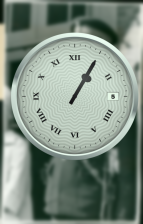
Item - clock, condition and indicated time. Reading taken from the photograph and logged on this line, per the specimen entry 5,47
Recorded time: 1,05
